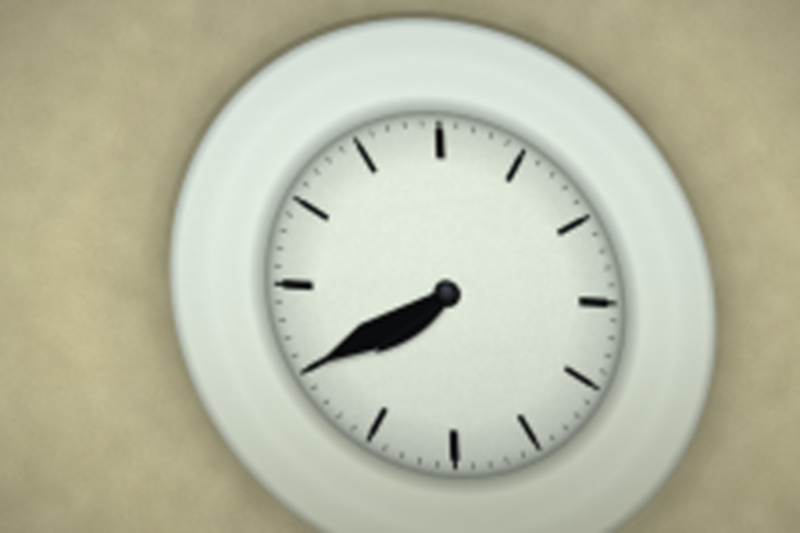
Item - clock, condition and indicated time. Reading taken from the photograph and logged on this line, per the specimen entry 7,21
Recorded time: 7,40
